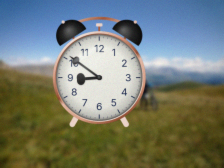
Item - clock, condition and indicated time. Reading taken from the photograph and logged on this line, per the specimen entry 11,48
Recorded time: 8,51
